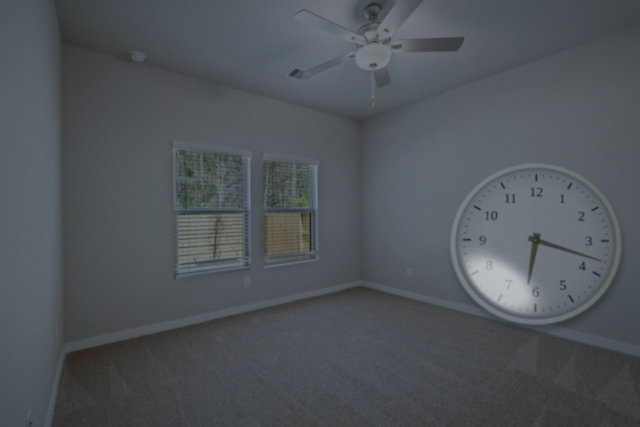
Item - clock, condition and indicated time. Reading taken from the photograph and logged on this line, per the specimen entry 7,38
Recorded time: 6,18
